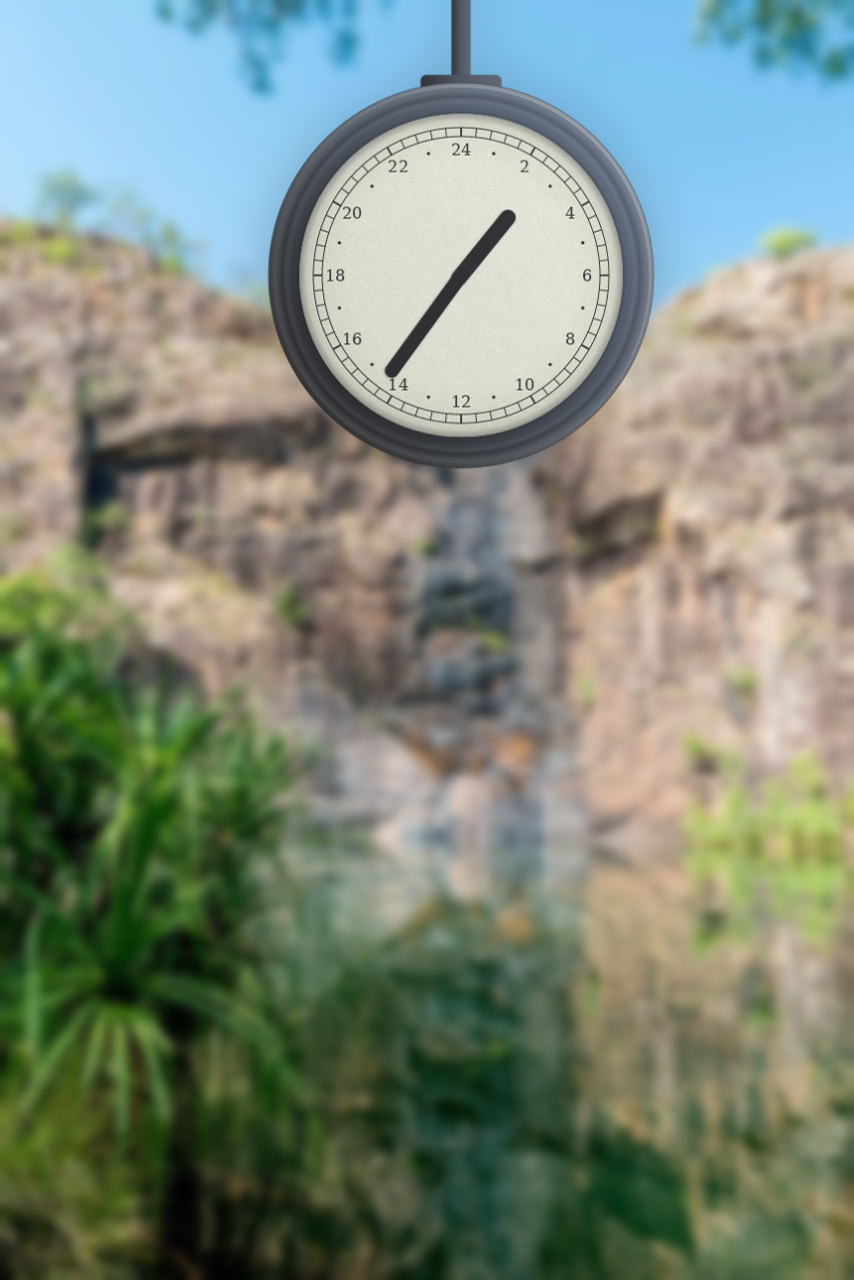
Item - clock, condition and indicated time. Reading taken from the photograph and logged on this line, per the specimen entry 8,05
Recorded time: 2,36
